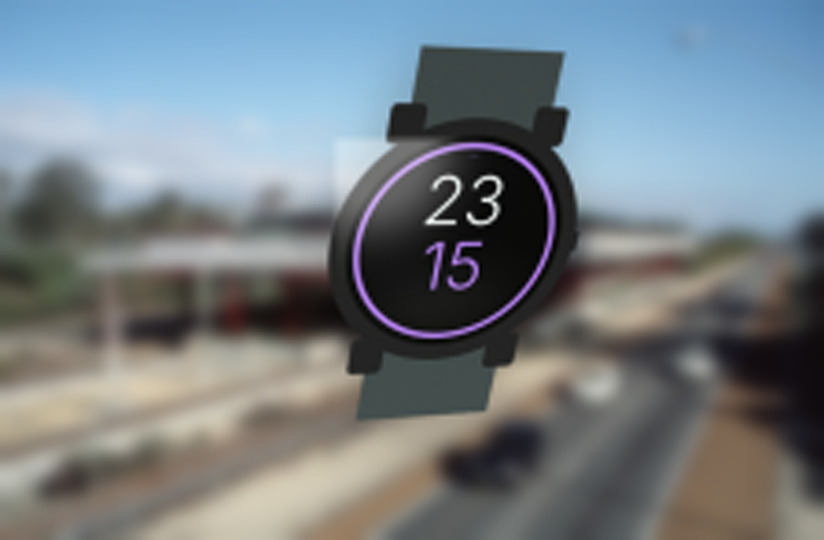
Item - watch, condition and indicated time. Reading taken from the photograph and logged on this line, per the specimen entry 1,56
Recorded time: 23,15
